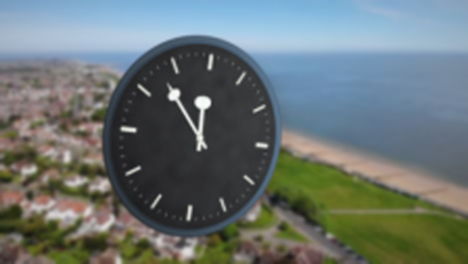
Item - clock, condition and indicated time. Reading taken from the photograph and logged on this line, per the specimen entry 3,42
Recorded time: 11,53
